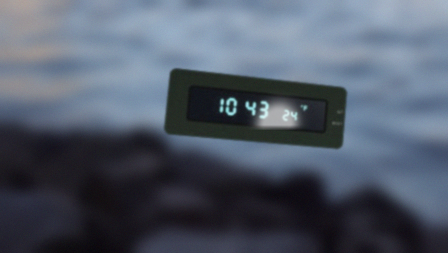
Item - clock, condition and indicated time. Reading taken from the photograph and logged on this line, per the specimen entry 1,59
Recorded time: 10,43
